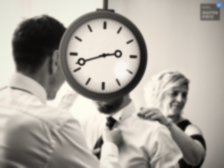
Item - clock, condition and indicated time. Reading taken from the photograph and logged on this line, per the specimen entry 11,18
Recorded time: 2,42
